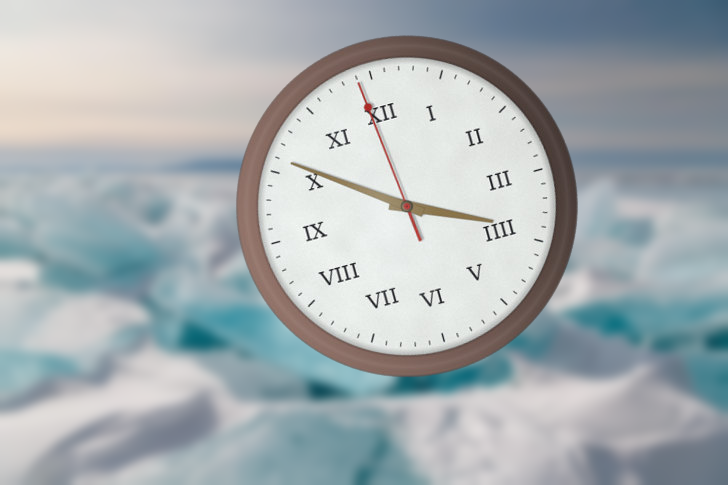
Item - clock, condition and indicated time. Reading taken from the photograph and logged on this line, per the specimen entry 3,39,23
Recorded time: 3,50,59
